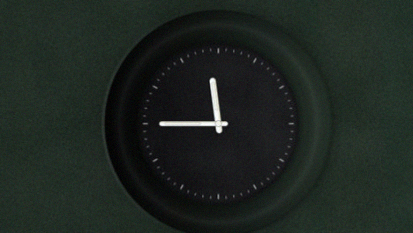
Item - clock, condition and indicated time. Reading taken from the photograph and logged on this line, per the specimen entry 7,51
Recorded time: 11,45
